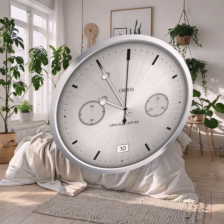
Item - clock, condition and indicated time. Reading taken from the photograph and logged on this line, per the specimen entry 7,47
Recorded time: 9,55
